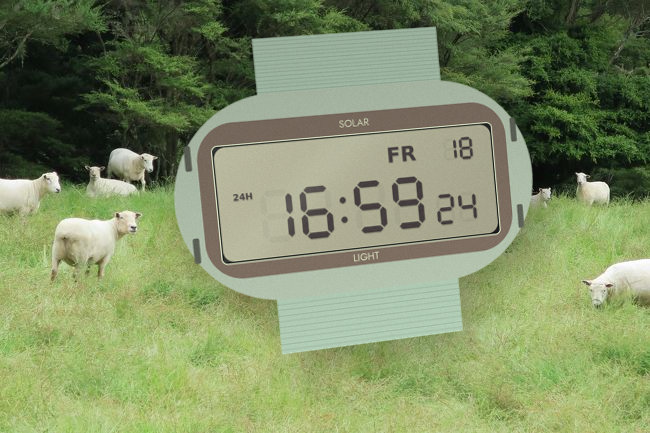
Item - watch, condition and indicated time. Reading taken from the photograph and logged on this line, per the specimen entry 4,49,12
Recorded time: 16,59,24
